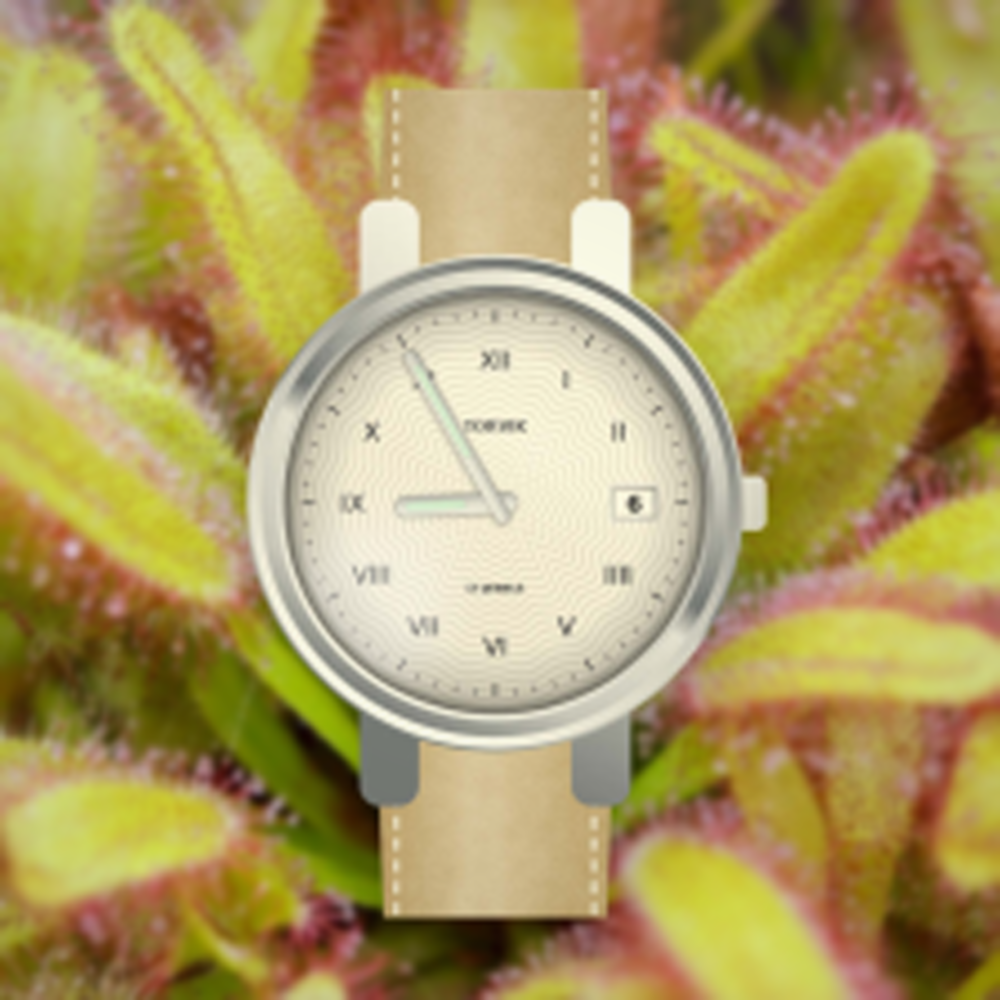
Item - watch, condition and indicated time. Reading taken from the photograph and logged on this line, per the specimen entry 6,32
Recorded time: 8,55
